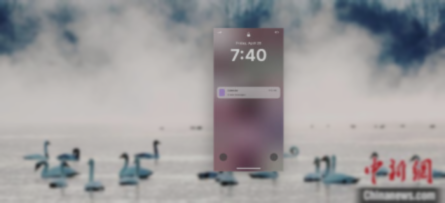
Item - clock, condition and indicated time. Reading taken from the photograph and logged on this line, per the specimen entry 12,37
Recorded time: 7,40
